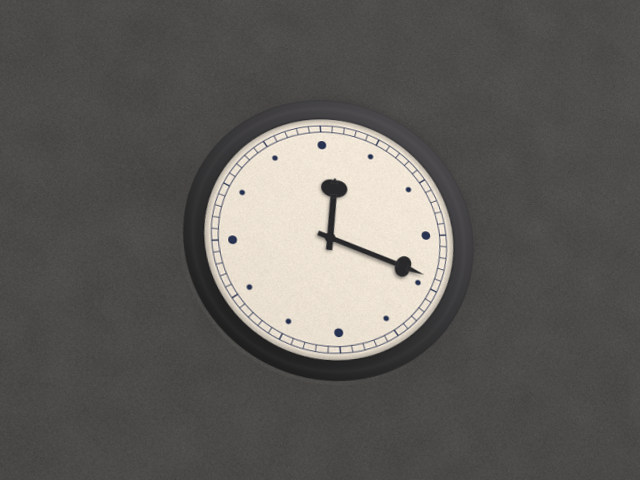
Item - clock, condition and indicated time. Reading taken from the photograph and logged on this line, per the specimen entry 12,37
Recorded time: 12,19
